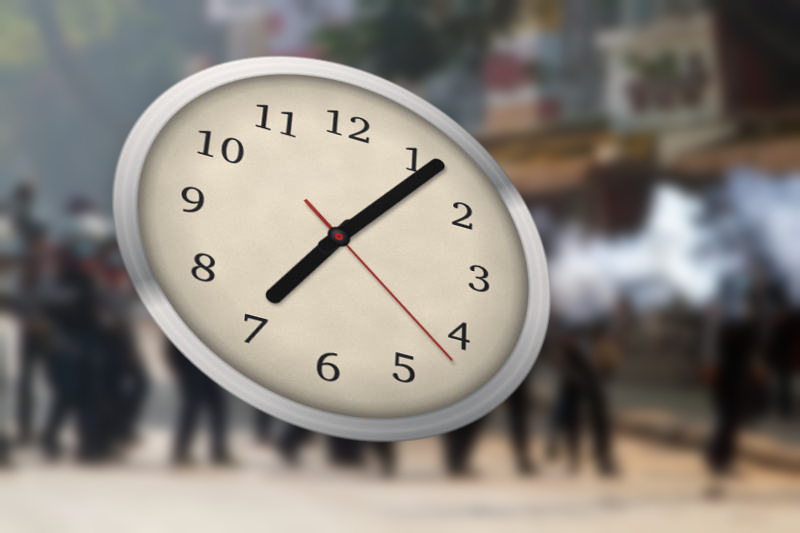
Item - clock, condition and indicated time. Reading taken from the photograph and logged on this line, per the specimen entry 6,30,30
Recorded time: 7,06,22
